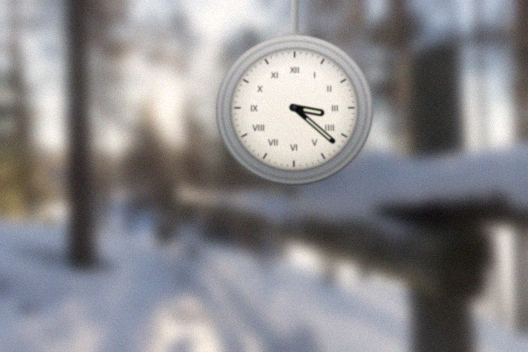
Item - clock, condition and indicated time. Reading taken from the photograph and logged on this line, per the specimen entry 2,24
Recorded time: 3,22
